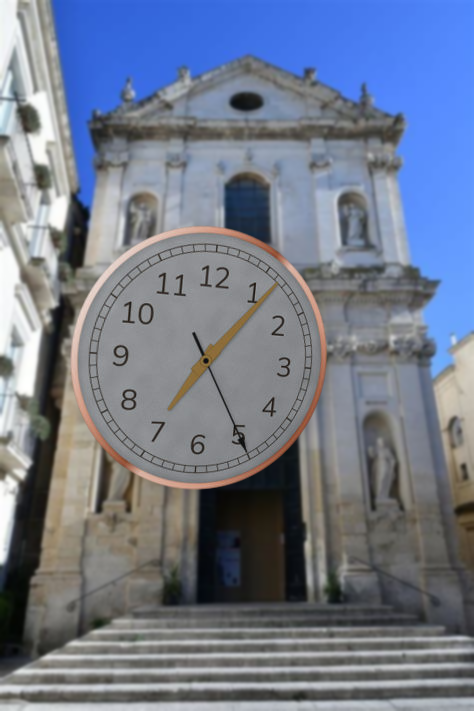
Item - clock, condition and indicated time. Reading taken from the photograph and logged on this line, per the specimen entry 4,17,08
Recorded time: 7,06,25
